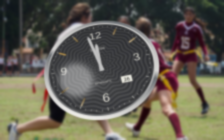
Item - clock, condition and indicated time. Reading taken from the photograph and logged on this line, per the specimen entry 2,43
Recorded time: 11,58
